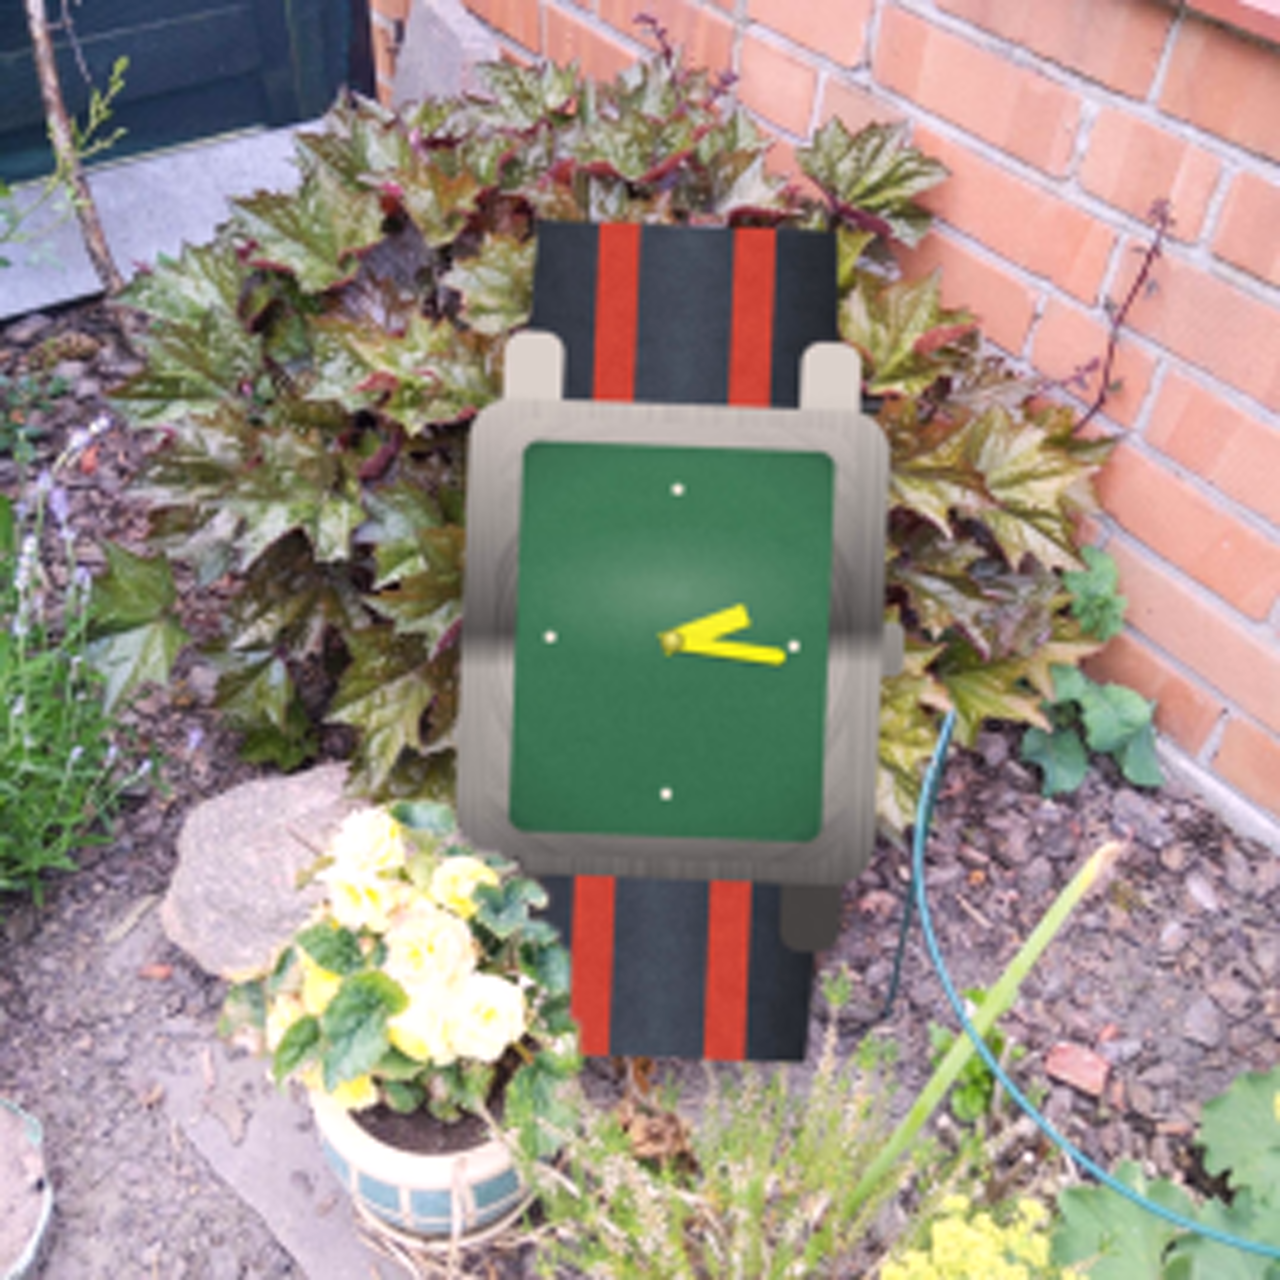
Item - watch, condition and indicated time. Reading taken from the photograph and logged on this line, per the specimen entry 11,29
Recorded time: 2,16
